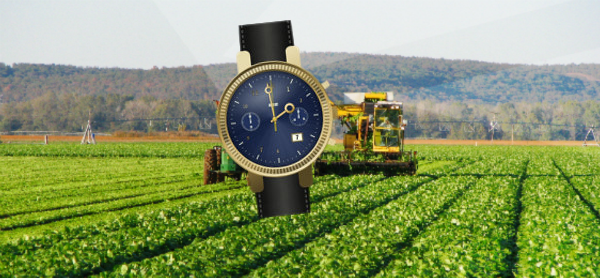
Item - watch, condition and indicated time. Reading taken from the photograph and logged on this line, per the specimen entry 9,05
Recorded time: 1,59
